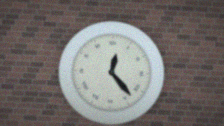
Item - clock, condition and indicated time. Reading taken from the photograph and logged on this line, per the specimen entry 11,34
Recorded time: 12,23
